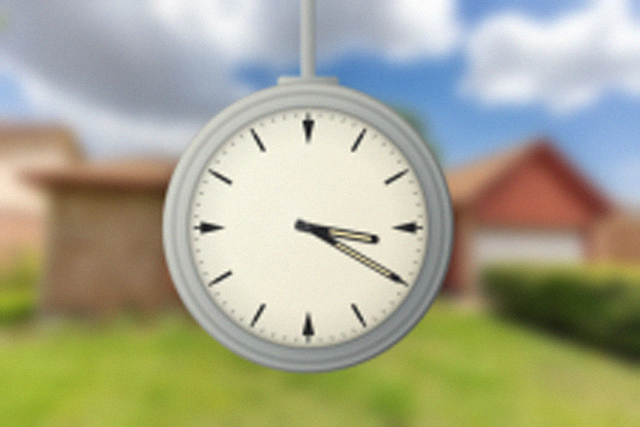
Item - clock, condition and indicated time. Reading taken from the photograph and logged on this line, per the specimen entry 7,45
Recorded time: 3,20
